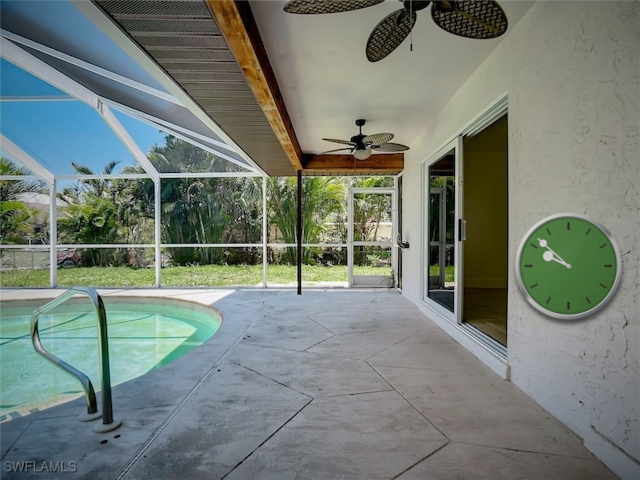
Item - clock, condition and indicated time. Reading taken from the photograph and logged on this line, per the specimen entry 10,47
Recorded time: 9,52
